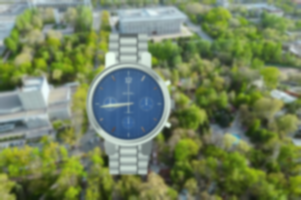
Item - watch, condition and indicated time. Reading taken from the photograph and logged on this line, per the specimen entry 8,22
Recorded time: 8,44
